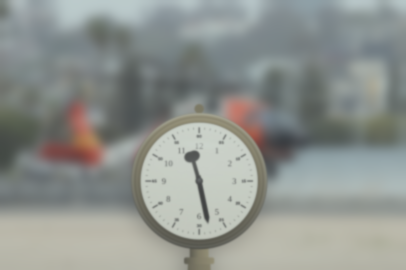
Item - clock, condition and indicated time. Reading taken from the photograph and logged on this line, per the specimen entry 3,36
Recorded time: 11,28
